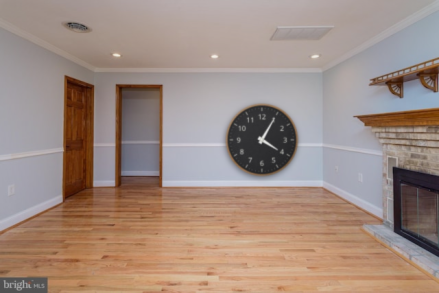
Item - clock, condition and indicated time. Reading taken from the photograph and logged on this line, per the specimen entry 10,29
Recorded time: 4,05
